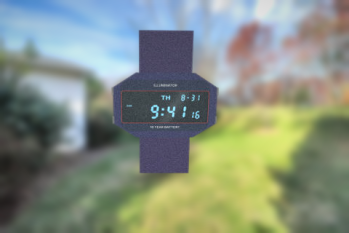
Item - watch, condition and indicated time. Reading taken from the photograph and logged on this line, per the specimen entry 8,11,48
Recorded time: 9,41,16
